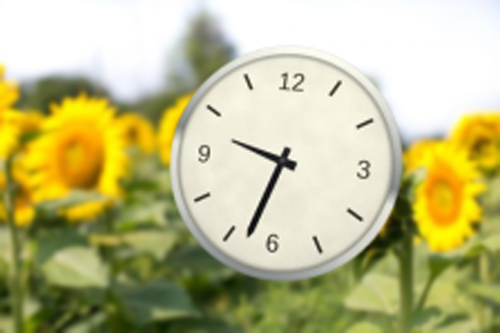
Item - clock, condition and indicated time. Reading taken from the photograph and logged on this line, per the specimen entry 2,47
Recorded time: 9,33
